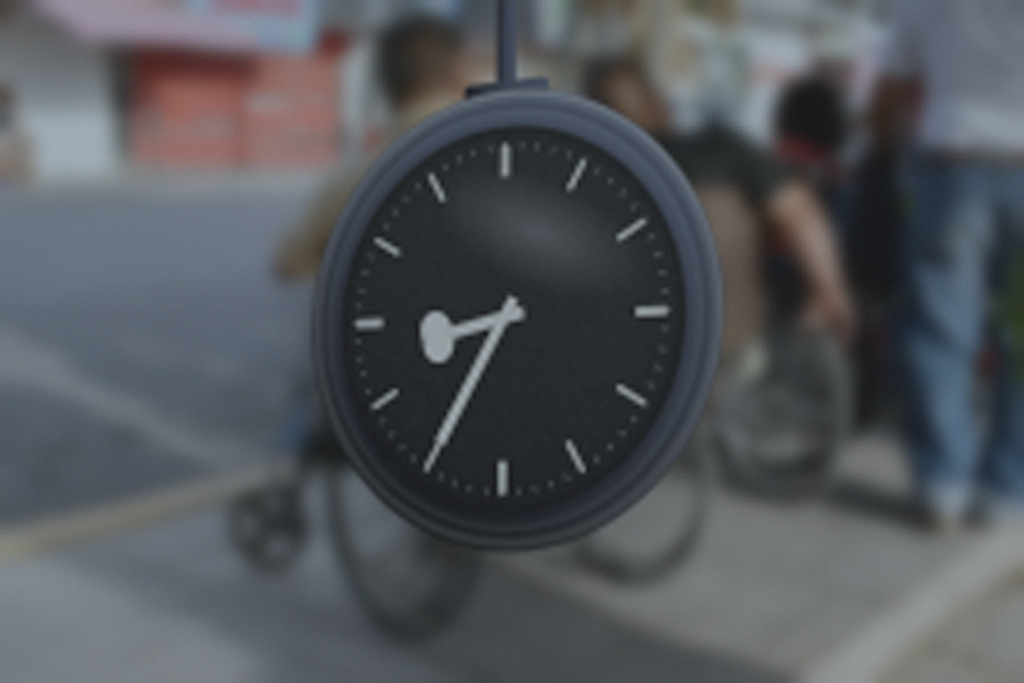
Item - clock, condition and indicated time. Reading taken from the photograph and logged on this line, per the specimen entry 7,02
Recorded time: 8,35
